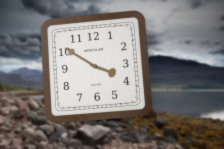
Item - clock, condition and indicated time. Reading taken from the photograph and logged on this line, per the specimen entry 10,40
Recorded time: 3,51
